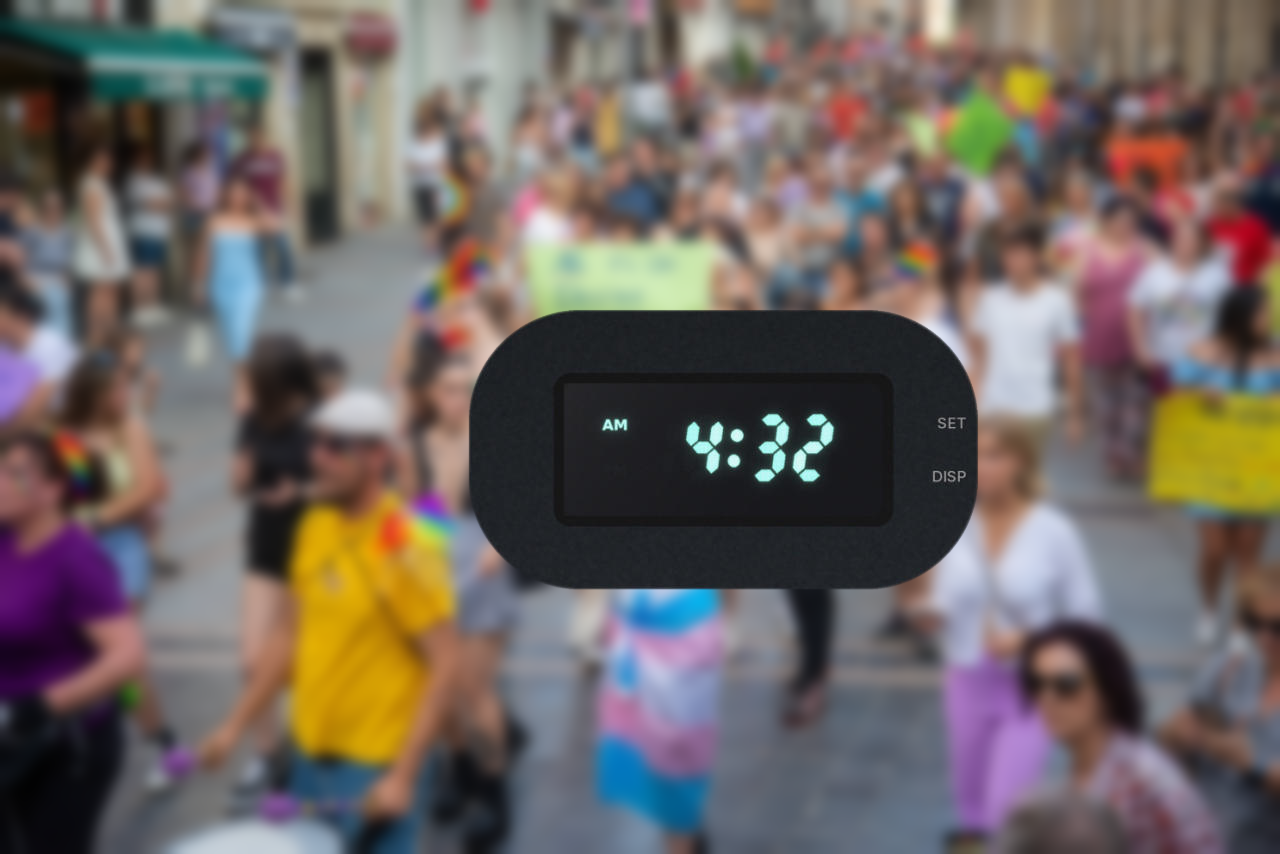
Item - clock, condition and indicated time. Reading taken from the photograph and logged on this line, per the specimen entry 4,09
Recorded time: 4,32
